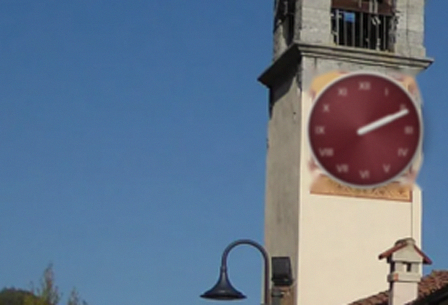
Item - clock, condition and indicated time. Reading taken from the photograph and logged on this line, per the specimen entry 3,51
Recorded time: 2,11
